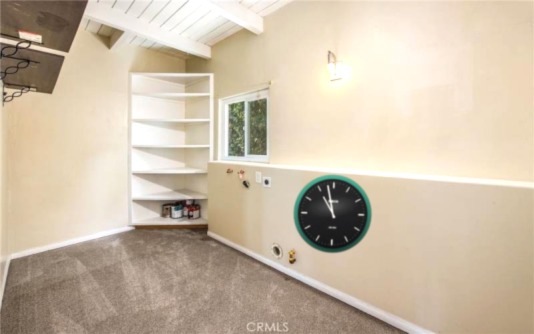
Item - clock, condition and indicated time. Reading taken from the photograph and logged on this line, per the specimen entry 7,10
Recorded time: 10,58
